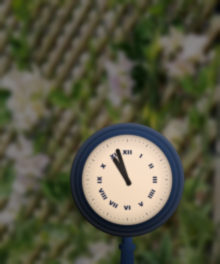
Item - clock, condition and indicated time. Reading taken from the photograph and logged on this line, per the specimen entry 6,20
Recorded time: 10,57
